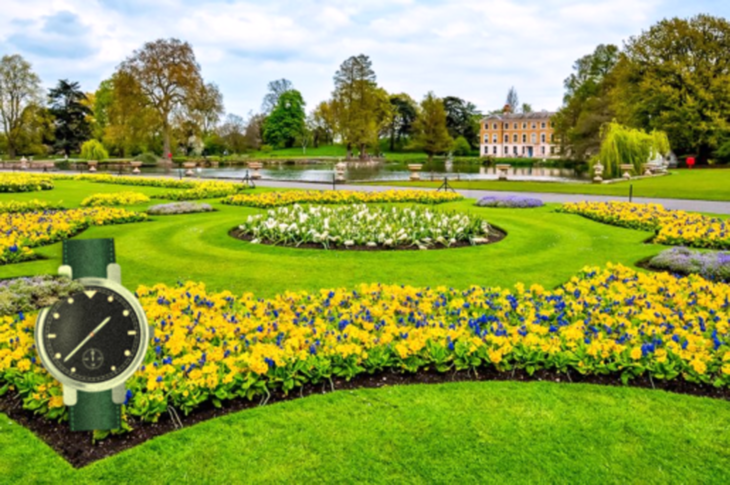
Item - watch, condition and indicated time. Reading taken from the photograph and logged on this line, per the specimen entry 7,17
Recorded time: 1,38
